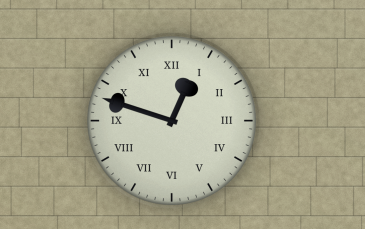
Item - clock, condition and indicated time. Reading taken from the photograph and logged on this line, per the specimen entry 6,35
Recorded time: 12,48
